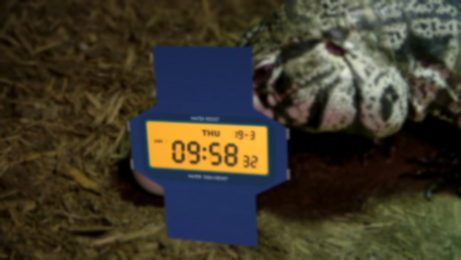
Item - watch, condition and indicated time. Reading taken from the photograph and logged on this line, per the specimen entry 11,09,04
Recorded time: 9,58,32
